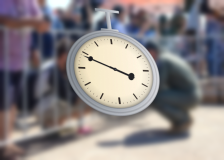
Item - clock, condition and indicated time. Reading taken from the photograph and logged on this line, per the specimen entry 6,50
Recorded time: 3,49
